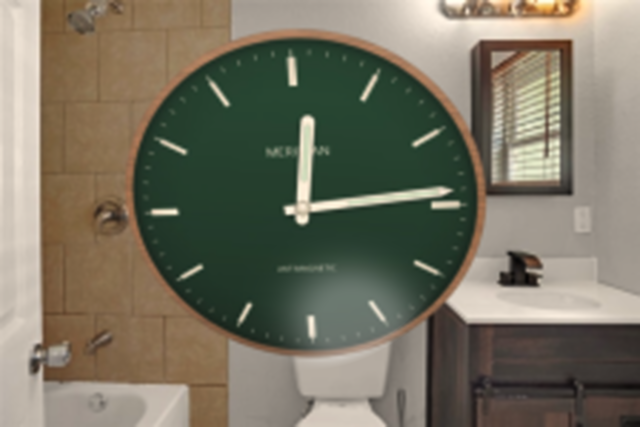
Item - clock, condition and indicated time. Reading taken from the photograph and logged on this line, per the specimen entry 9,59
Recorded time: 12,14
